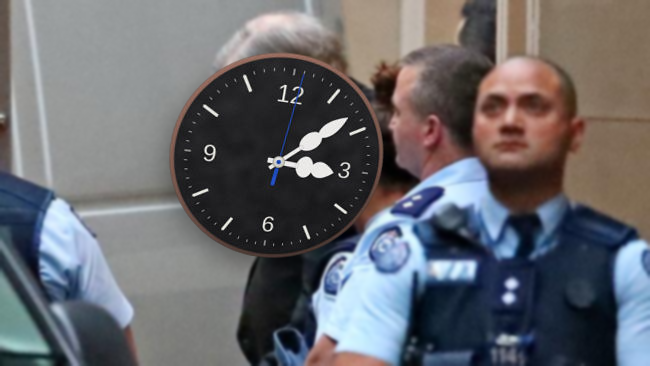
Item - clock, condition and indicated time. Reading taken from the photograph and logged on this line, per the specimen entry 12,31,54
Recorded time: 3,08,01
